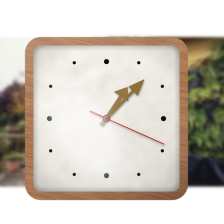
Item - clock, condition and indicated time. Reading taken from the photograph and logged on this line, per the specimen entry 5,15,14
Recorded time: 1,07,19
